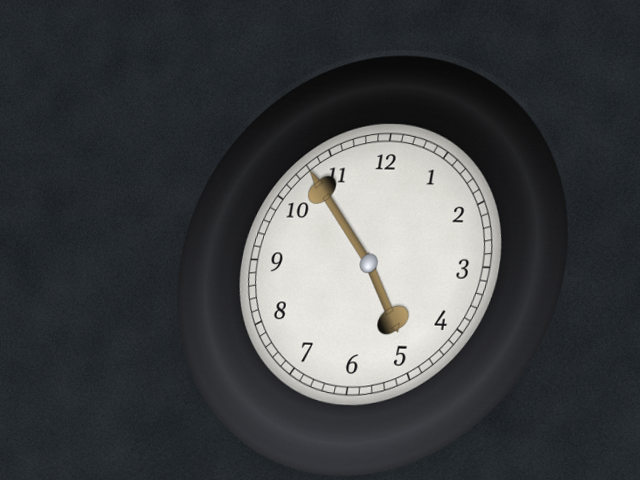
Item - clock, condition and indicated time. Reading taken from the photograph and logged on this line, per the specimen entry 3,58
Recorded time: 4,53
